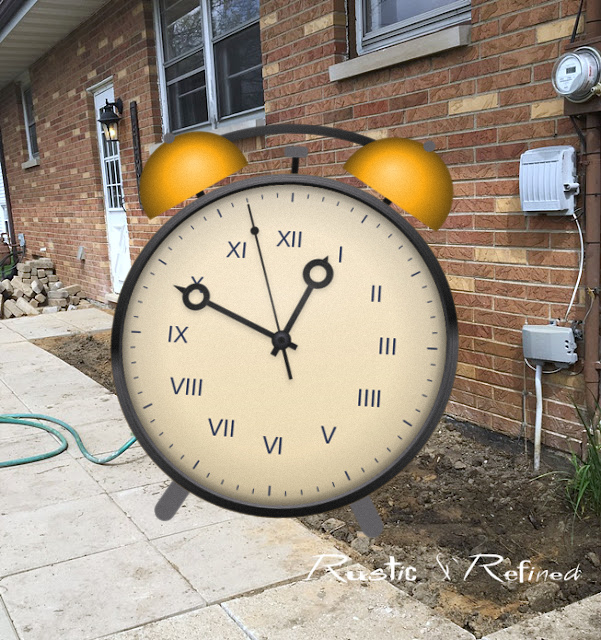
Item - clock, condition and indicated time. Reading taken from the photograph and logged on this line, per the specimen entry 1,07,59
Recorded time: 12,48,57
